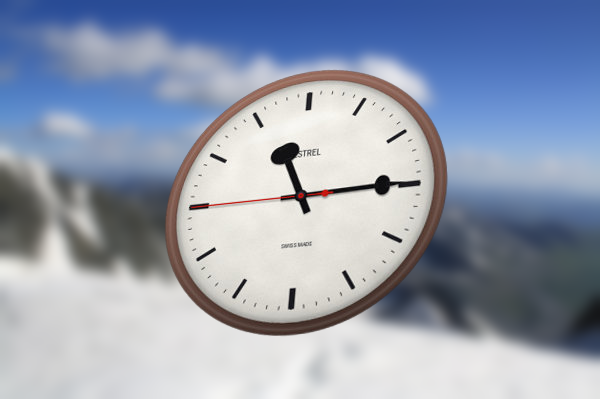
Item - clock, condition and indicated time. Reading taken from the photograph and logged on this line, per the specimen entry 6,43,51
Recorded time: 11,14,45
